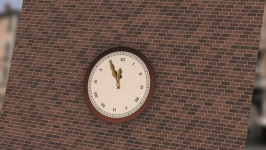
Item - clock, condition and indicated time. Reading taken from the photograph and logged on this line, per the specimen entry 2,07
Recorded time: 11,55
